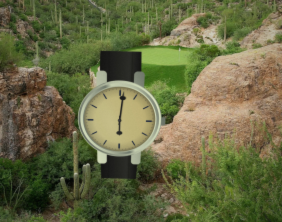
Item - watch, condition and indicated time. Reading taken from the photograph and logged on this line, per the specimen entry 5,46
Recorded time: 6,01
